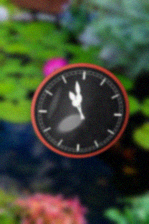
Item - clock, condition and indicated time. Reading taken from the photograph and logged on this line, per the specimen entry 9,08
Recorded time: 10,58
